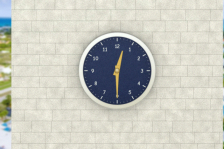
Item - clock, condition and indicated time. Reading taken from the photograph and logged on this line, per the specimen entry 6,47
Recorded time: 12,30
